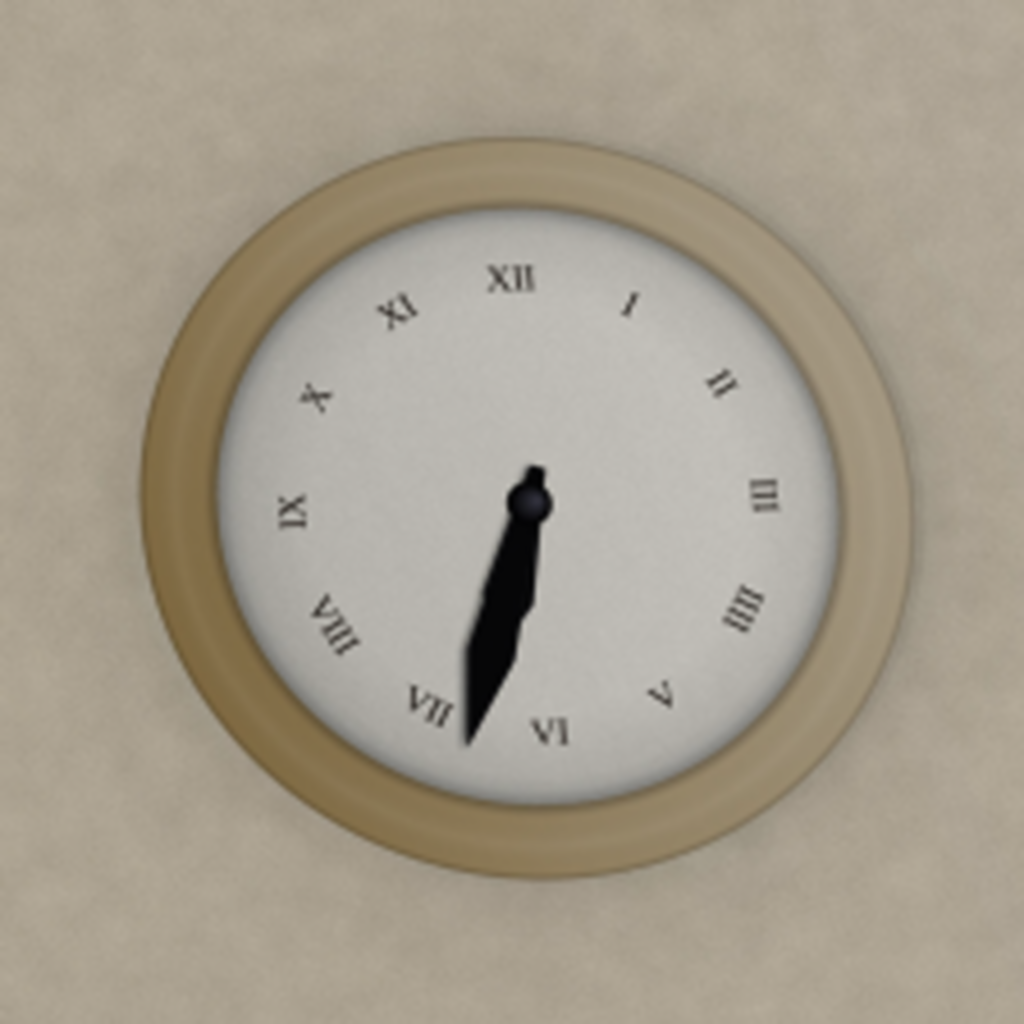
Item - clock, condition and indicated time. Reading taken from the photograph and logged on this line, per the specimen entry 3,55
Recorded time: 6,33
